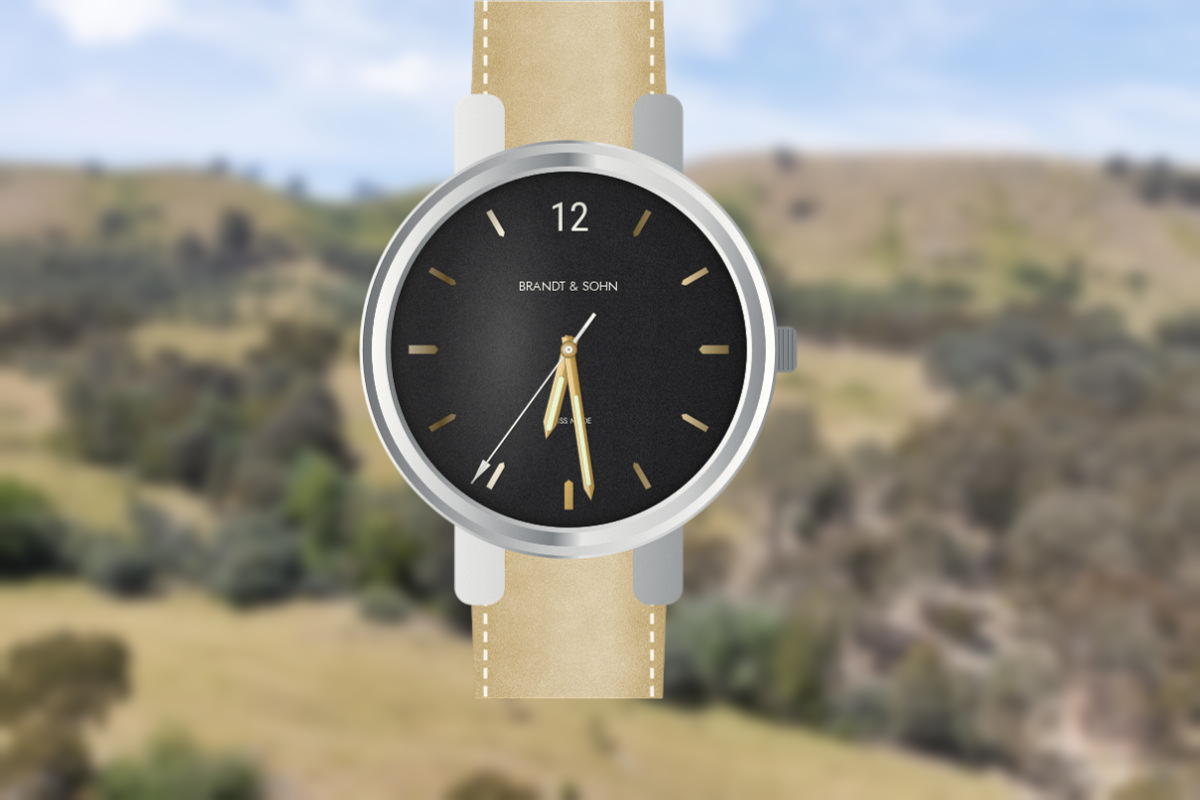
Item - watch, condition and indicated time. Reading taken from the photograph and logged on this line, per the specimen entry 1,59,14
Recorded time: 6,28,36
